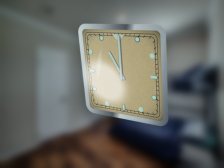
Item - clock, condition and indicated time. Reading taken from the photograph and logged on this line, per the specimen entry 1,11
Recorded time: 11,00
